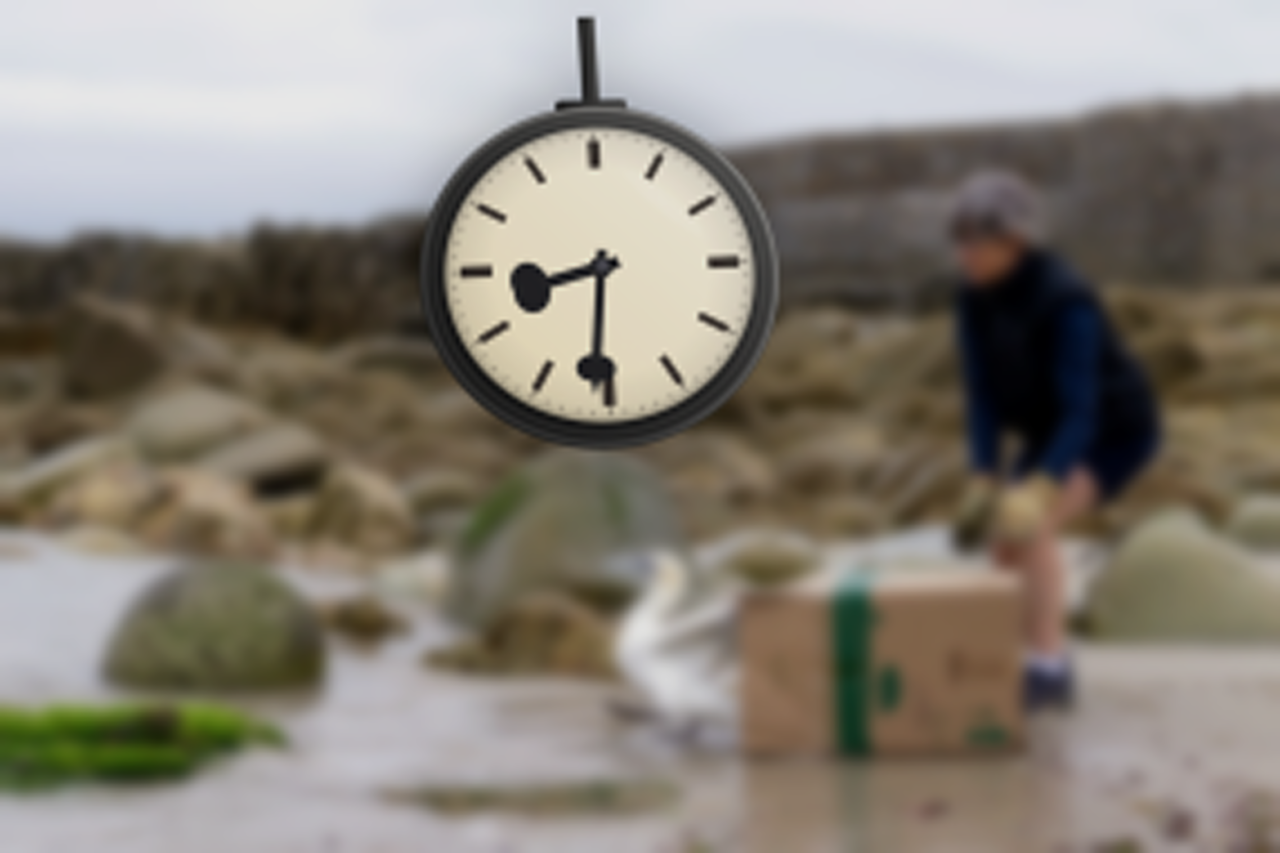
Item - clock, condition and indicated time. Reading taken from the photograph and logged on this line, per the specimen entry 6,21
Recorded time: 8,31
